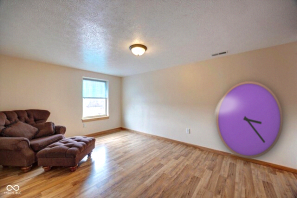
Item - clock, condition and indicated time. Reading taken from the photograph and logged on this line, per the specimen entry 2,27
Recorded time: 3,23
